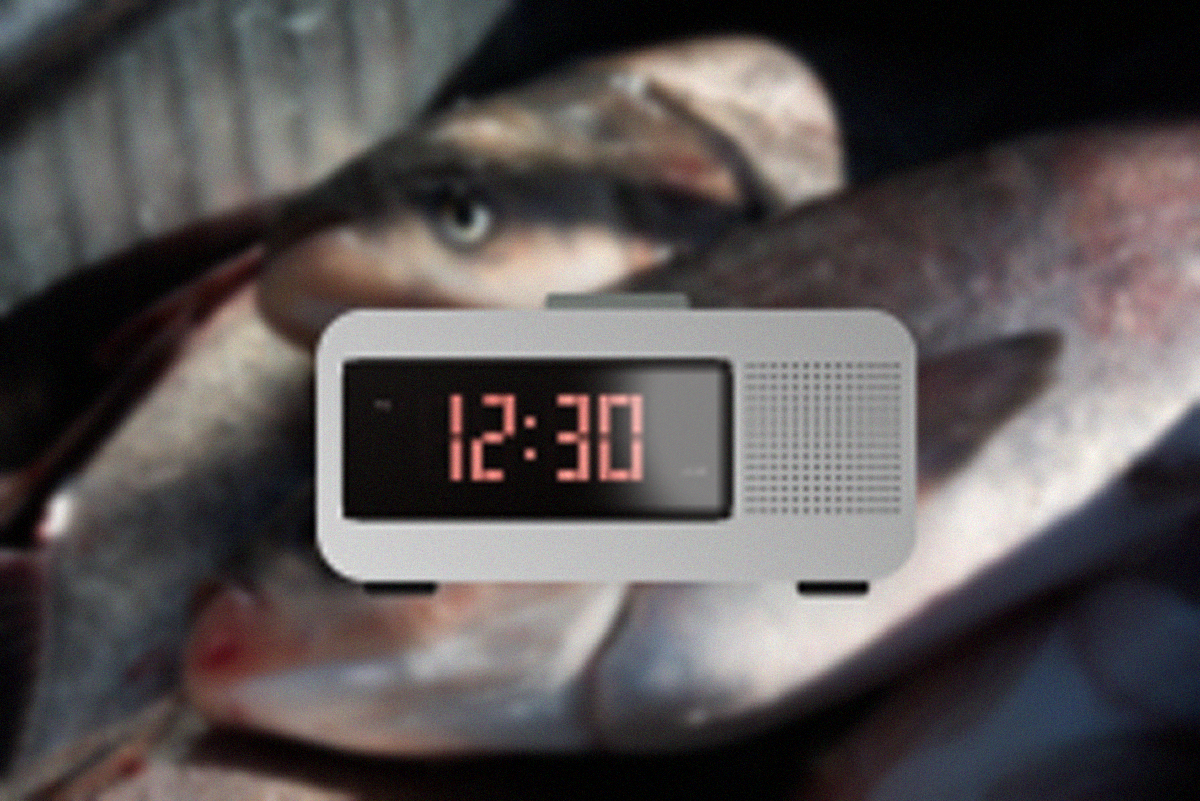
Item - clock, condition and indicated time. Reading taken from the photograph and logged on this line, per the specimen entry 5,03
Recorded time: 12,30
